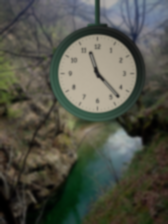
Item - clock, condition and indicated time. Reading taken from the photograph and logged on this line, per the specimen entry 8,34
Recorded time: 11,23
